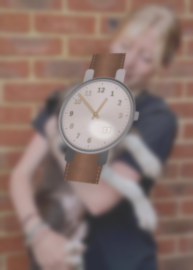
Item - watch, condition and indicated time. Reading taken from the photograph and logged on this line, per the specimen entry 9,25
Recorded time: 12,52
